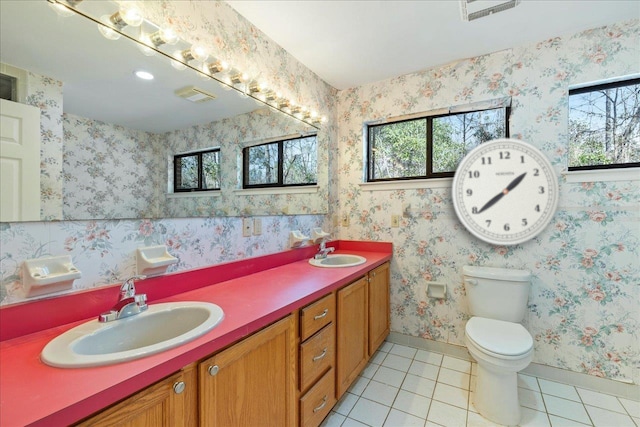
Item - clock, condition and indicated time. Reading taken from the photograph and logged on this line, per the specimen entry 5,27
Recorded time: 1,39
